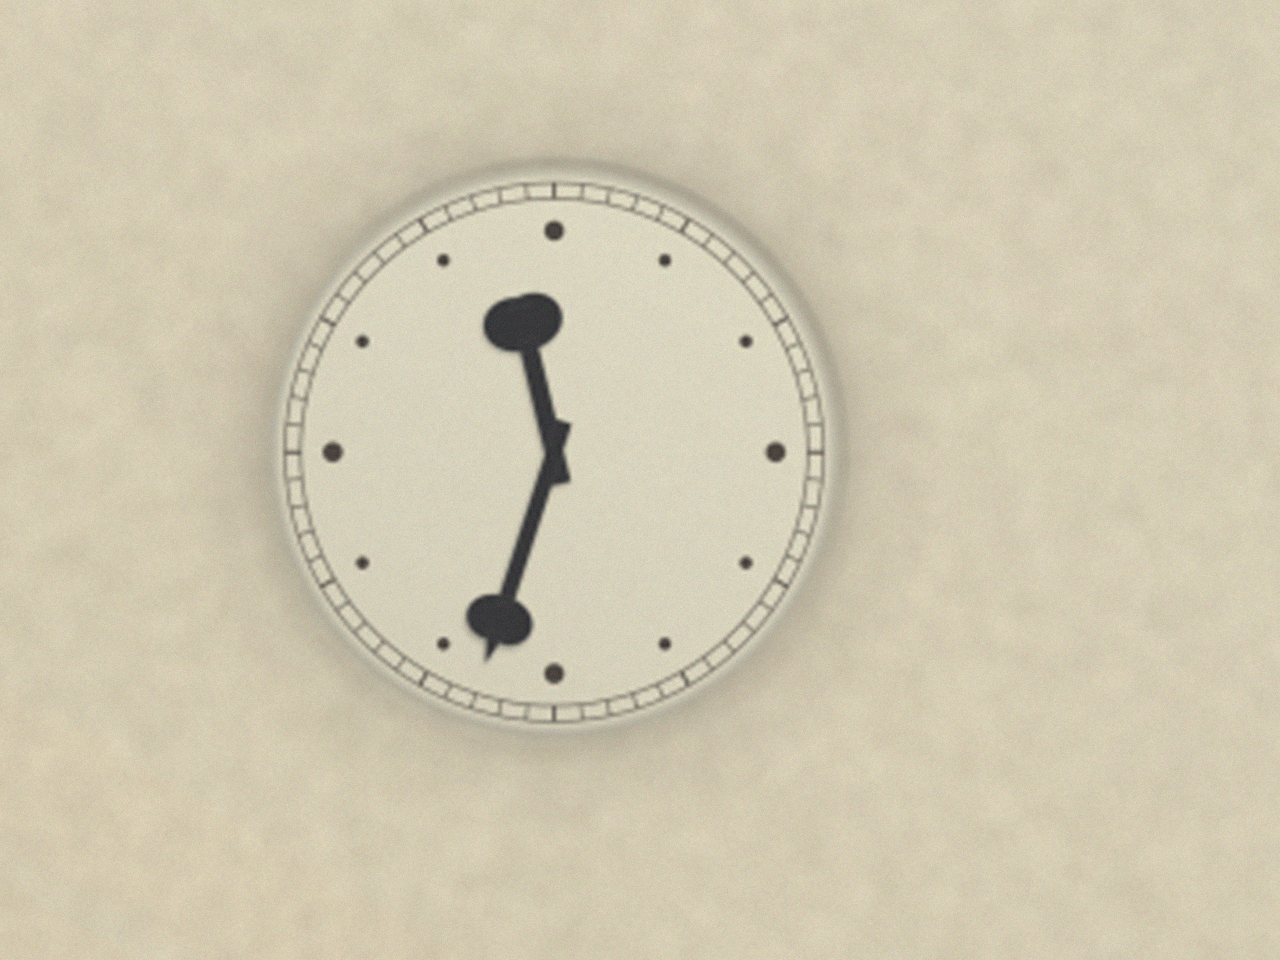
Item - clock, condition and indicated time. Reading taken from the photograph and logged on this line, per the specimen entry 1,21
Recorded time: 11,33
